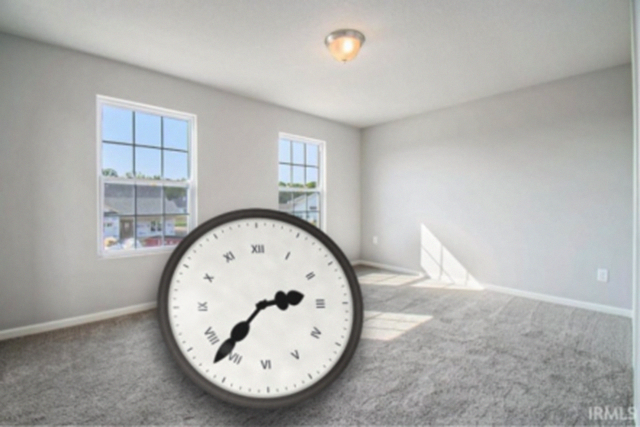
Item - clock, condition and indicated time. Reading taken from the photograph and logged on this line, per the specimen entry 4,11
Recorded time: 2,37
